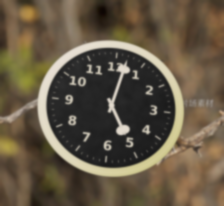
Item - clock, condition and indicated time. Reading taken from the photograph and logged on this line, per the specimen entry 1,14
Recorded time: 5,02
